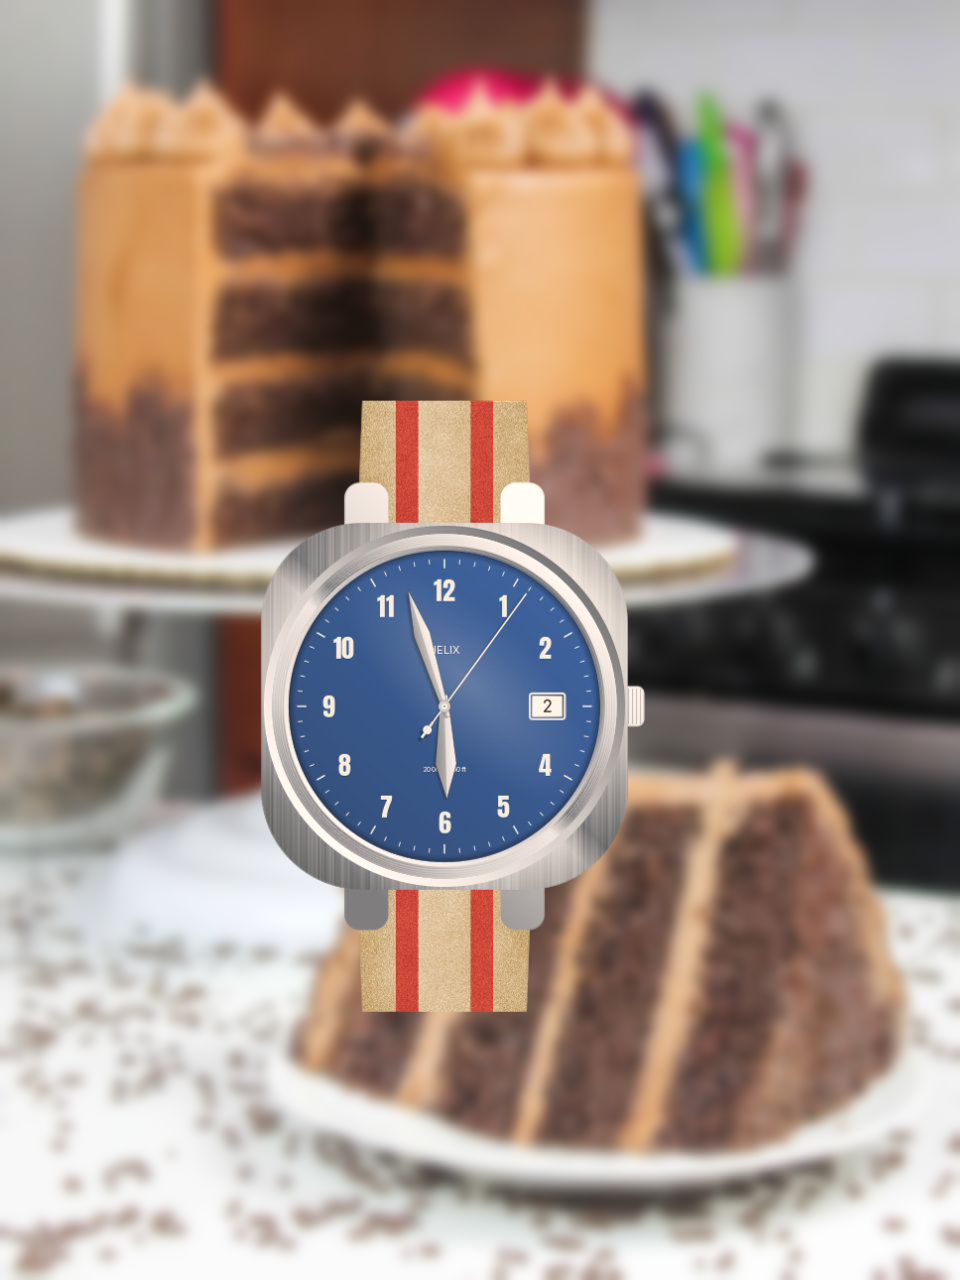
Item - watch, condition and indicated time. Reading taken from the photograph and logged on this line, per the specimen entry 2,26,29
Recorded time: 5,57,06
